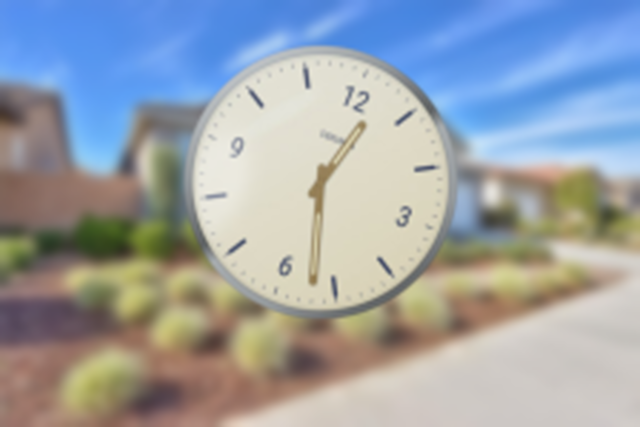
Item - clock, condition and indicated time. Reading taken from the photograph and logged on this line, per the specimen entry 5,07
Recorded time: 12,27
